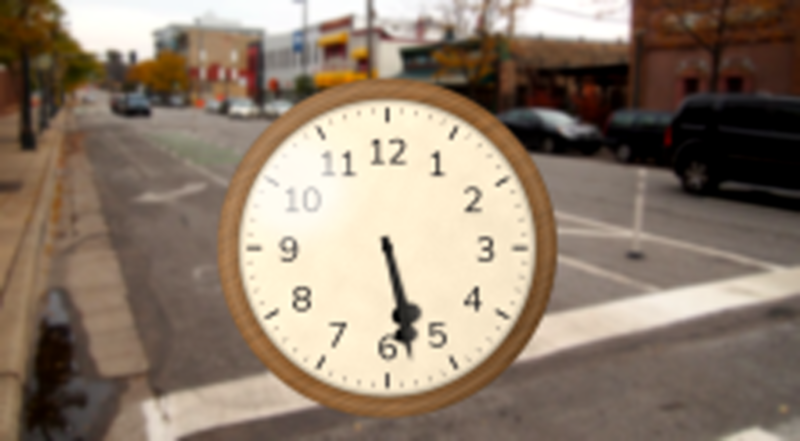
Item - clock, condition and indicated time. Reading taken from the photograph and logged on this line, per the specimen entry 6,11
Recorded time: 5,28
